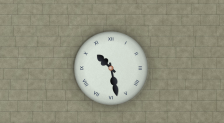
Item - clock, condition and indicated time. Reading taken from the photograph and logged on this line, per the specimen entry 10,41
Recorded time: 10,28
